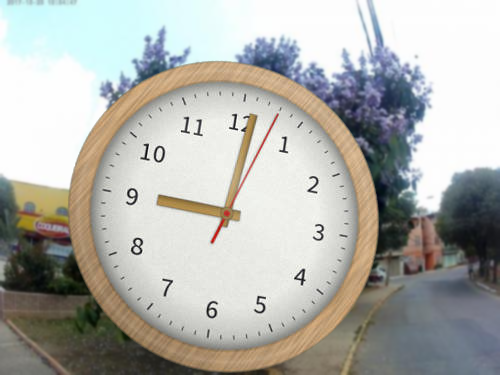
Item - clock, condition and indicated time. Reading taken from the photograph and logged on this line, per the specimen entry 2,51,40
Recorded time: 9,01,03
